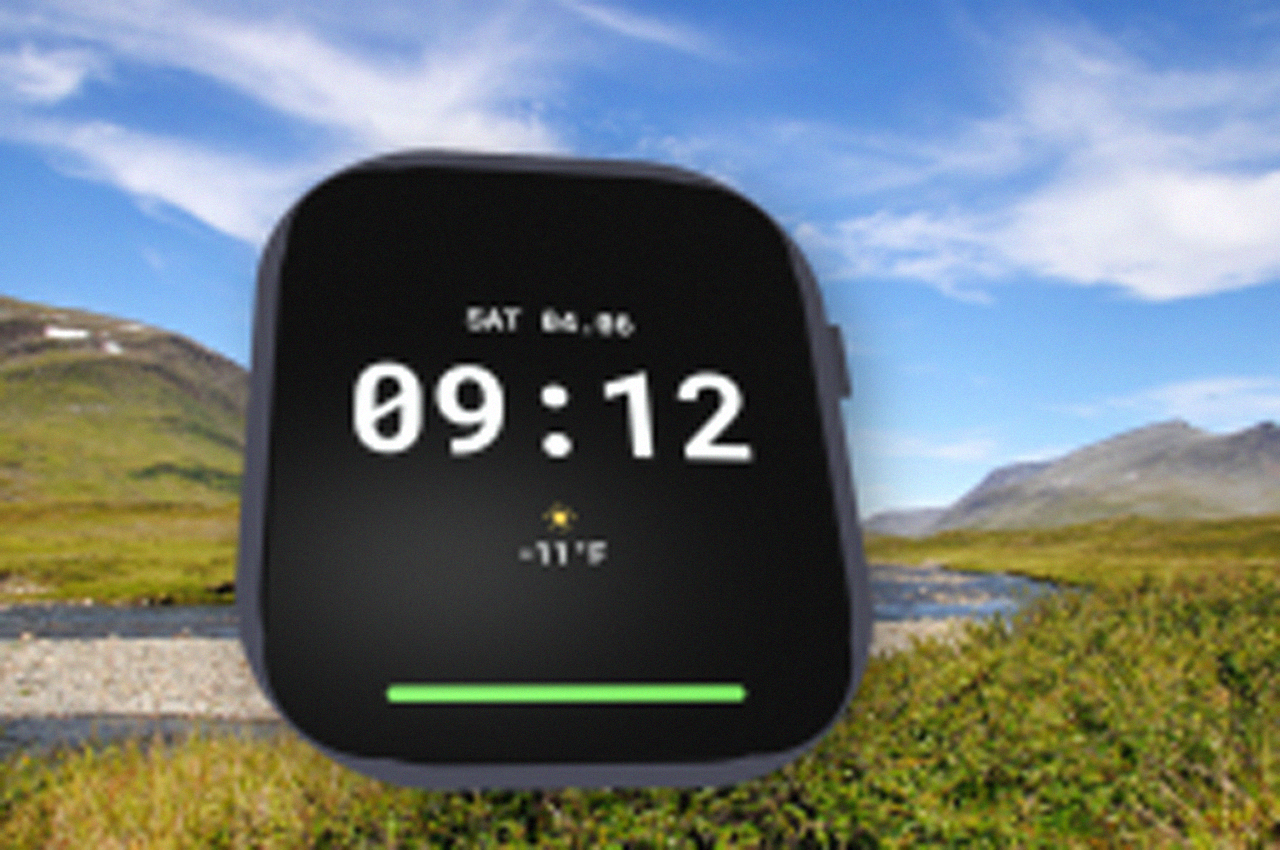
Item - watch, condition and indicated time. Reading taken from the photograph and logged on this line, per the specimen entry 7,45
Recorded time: 9,12
